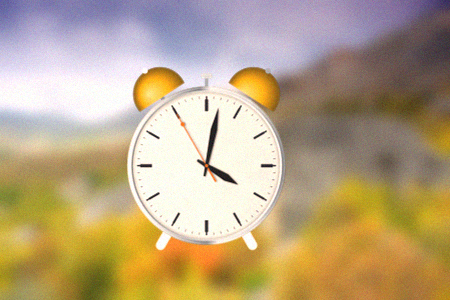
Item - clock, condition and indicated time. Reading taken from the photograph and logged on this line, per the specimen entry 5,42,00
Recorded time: 4,01,55
